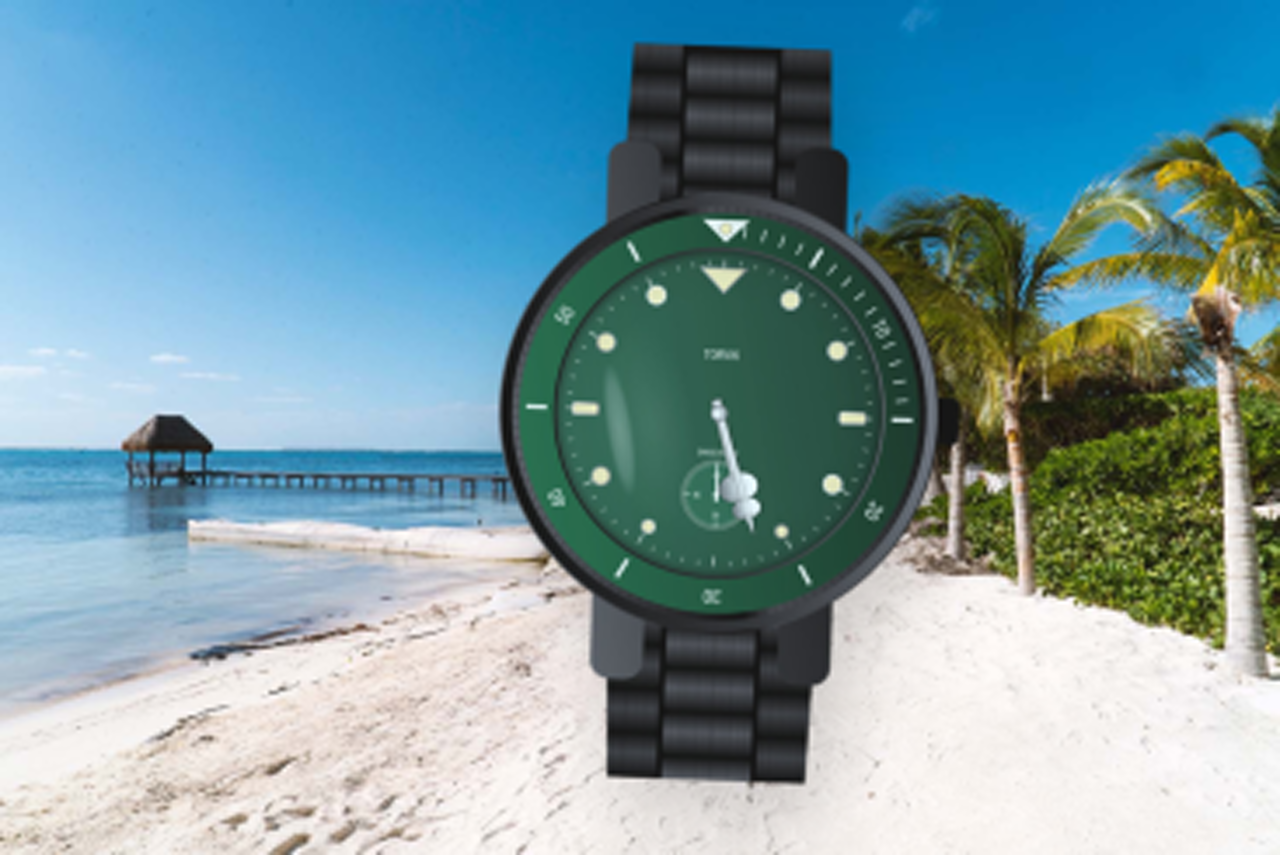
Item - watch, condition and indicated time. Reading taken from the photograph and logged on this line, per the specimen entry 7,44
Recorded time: 5,27
